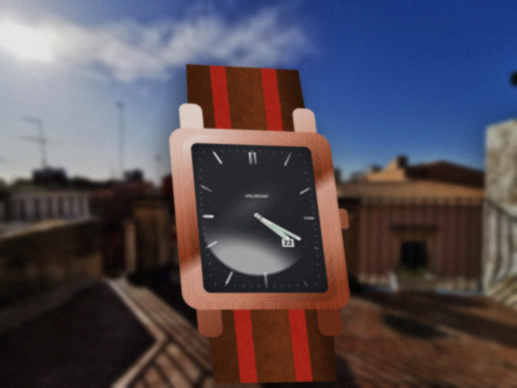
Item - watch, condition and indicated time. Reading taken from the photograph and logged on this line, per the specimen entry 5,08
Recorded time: 4,20
